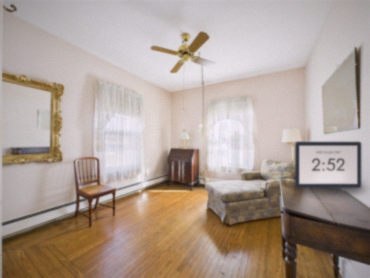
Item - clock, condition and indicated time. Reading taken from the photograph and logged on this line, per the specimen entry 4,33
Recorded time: 2,52
